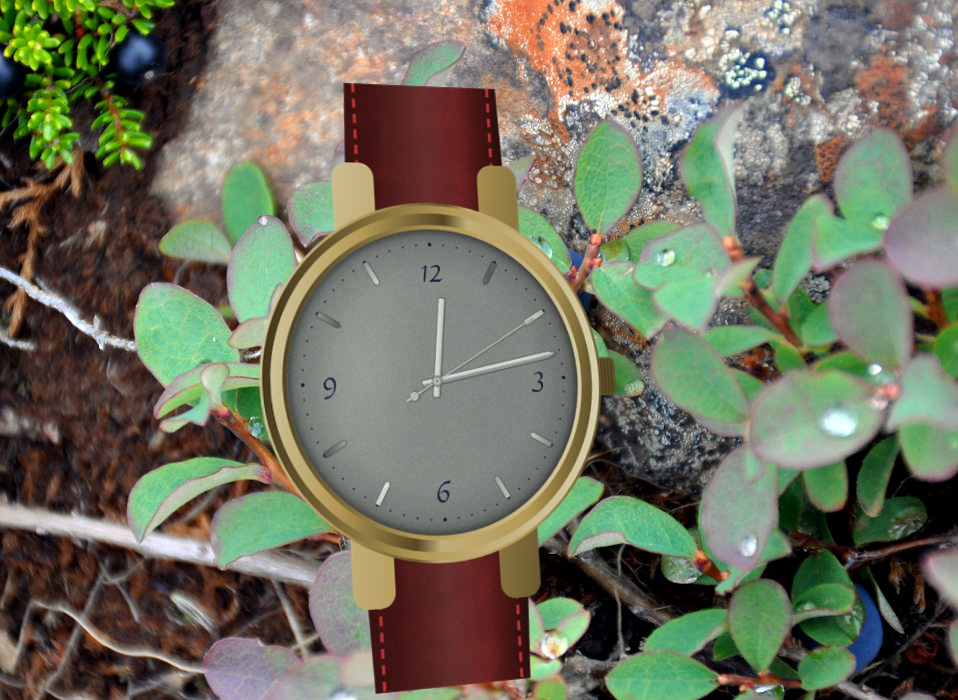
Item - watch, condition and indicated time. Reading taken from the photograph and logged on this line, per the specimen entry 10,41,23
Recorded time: 12,13,10
